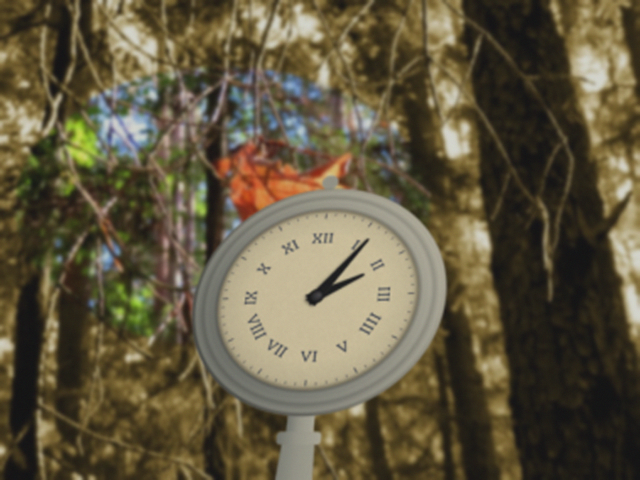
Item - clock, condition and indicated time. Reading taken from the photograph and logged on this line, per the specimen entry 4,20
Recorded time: 2,06
